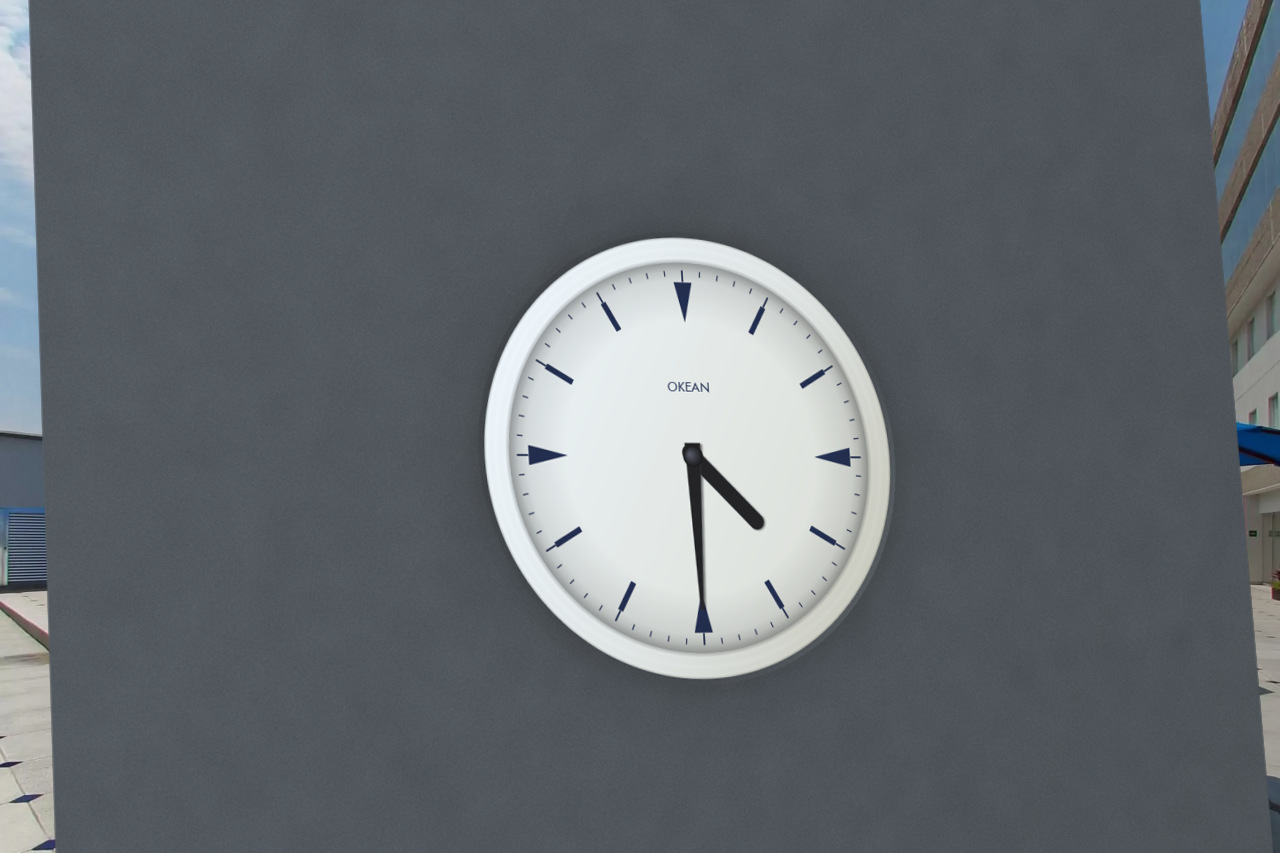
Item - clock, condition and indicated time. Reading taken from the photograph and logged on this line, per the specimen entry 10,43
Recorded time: 4,30
